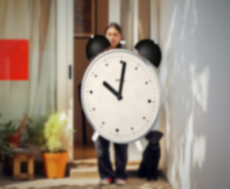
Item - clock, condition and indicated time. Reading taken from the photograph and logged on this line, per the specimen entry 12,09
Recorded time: 10,01
